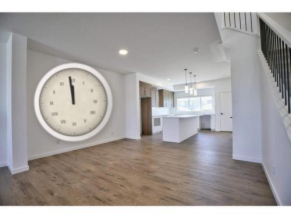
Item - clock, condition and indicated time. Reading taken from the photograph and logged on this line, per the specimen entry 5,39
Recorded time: 11,59
